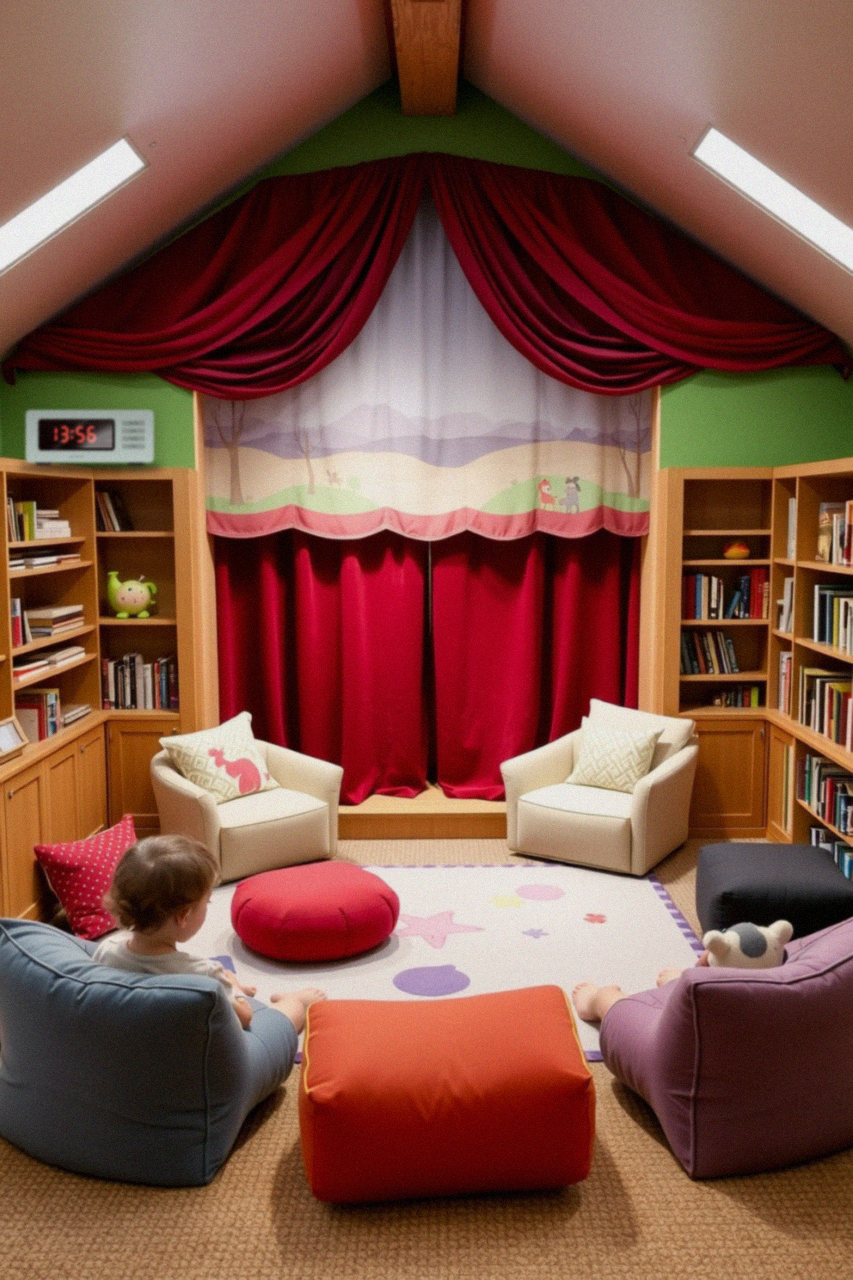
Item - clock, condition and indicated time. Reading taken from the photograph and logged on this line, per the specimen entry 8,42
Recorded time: 13,56
